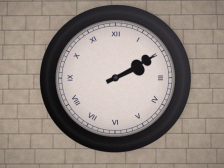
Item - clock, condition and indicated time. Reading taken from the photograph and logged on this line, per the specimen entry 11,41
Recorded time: 2,10
